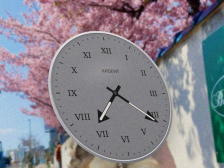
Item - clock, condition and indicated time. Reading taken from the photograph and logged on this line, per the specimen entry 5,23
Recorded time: 7,21
